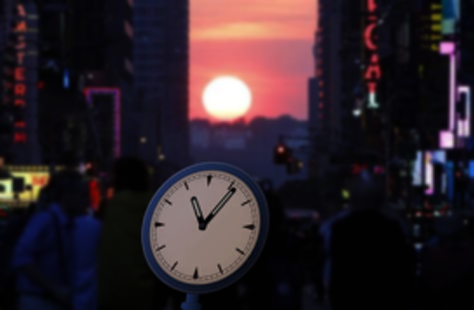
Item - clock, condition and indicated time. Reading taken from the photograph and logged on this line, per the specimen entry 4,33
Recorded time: 11,06
